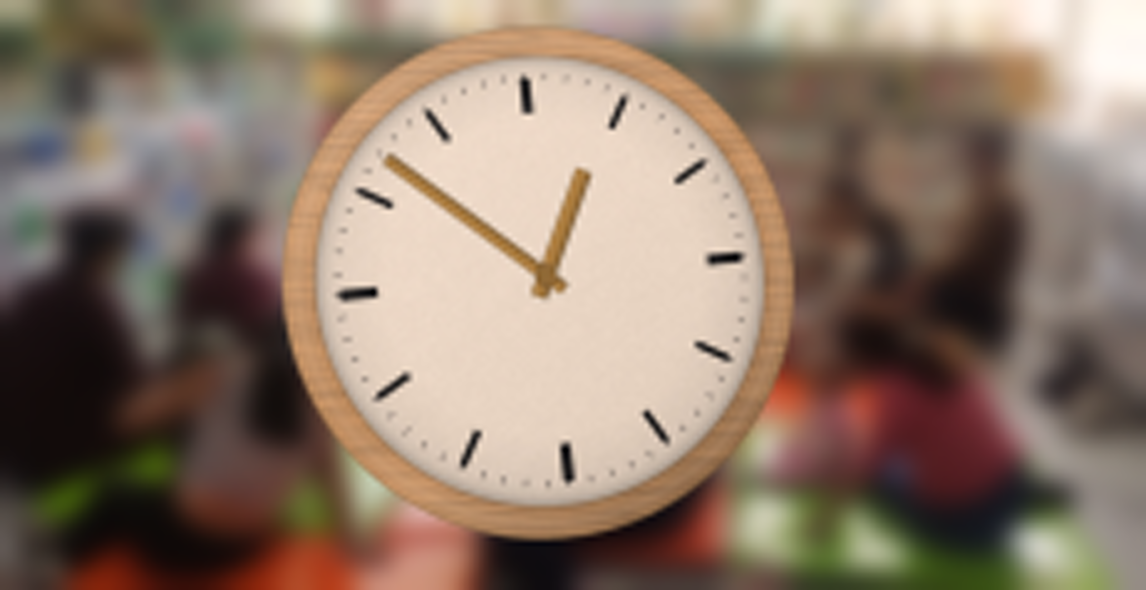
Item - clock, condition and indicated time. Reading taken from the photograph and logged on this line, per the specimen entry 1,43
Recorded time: 12,52
